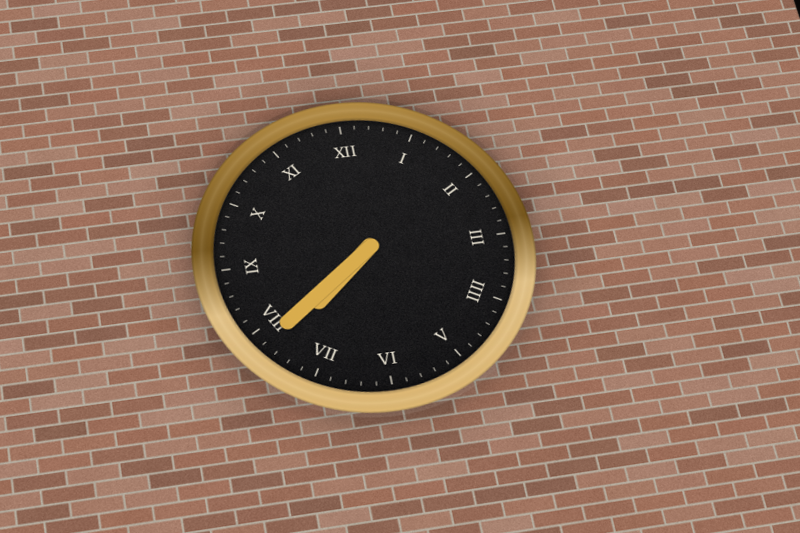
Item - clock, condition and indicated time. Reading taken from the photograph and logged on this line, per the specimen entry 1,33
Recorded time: 7,39
